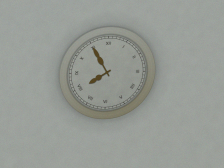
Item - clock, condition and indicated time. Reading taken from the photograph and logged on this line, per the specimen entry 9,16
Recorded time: 7,55
